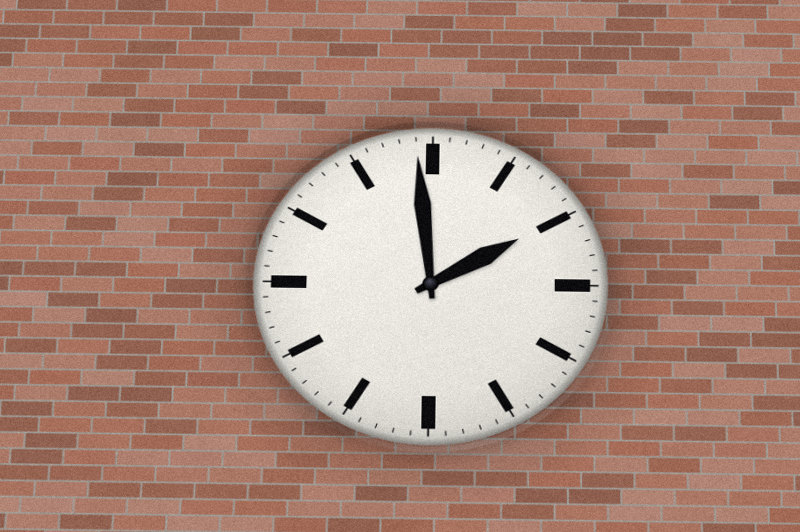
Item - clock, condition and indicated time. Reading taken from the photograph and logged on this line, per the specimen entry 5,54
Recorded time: 1,59
